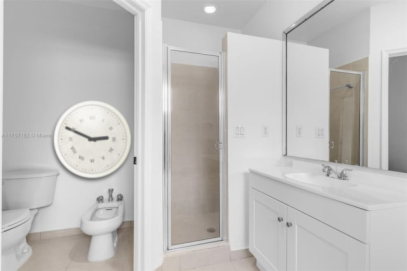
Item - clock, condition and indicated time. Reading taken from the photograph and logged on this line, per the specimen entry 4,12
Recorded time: 2,49
